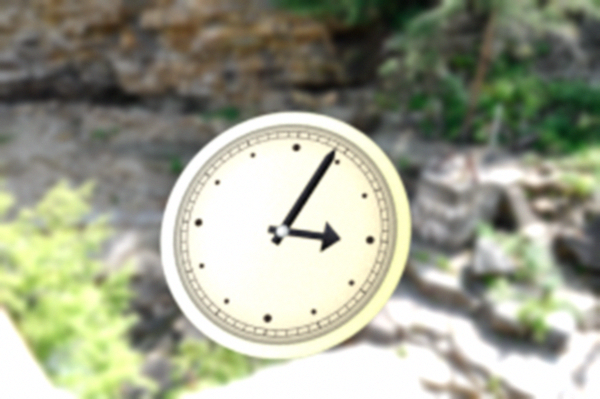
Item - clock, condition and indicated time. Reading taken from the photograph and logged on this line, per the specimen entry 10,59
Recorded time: 3,04
